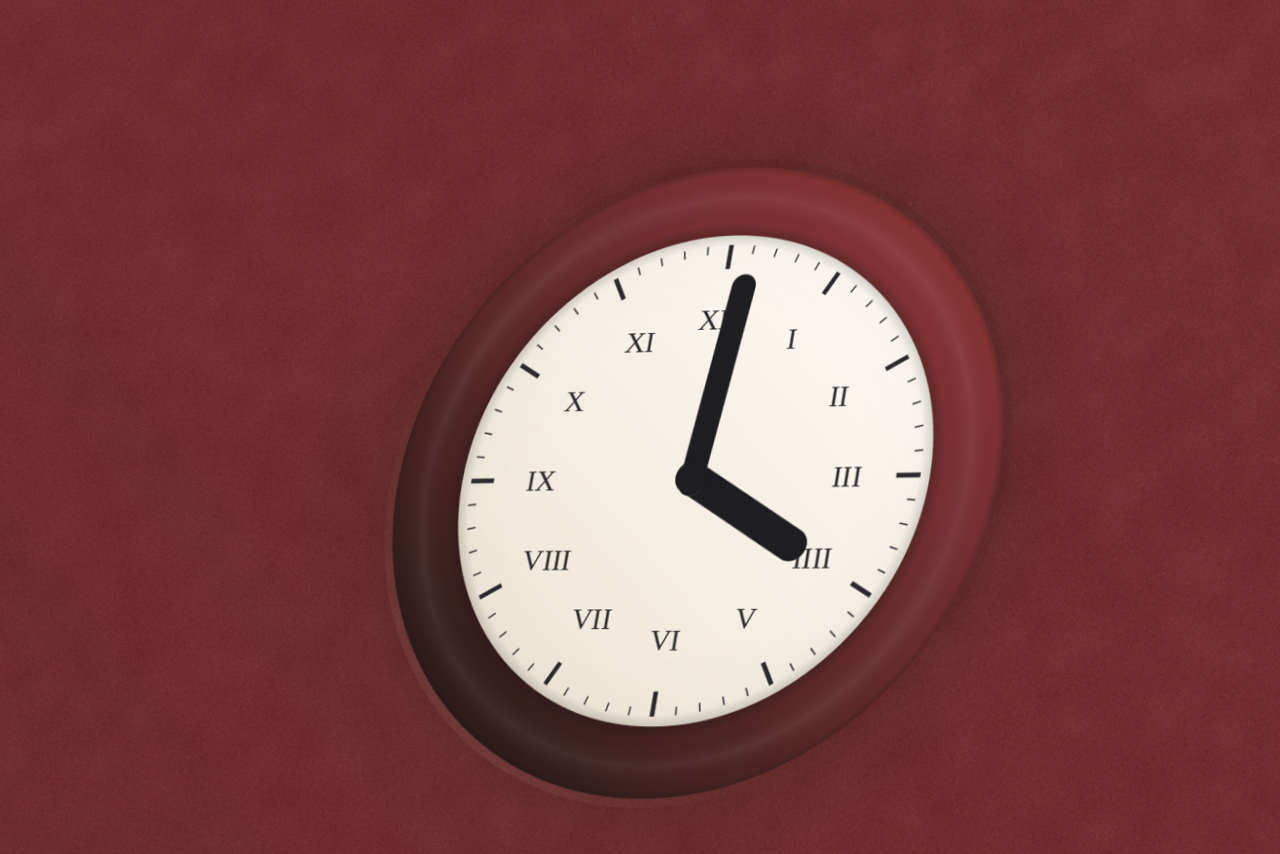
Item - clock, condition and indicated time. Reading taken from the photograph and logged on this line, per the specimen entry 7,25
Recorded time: 4,01
